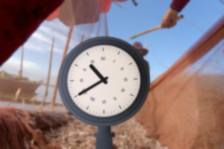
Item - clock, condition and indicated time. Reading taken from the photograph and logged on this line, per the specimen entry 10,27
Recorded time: 10,40
